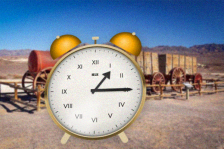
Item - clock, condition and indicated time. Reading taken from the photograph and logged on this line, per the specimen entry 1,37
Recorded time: 1,15
